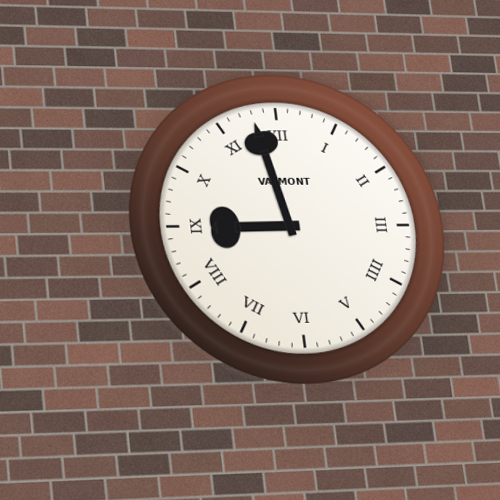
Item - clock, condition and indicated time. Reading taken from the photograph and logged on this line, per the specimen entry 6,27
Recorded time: 8,58
